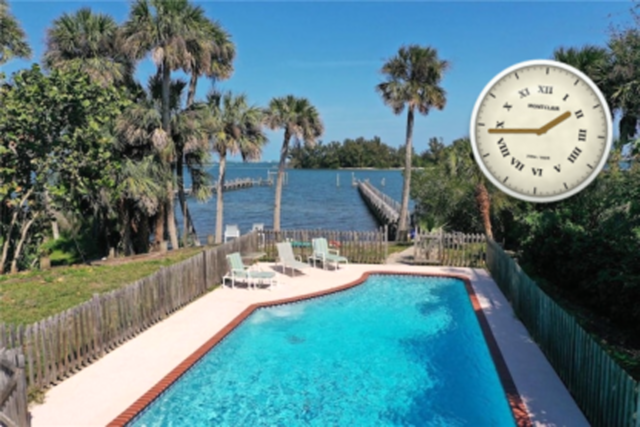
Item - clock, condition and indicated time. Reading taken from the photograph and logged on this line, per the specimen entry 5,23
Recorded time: 1,44
